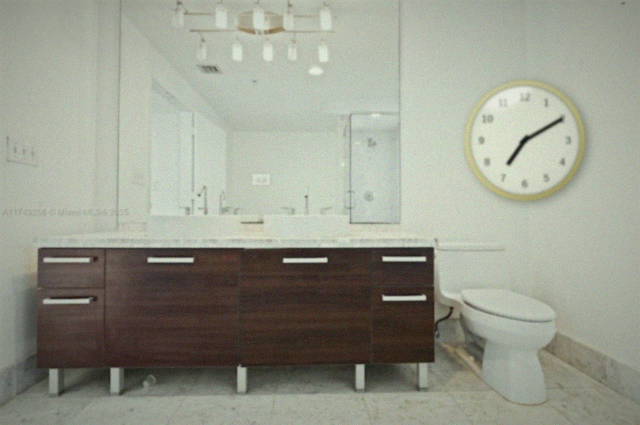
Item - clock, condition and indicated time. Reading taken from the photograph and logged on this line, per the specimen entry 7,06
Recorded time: 7,10
